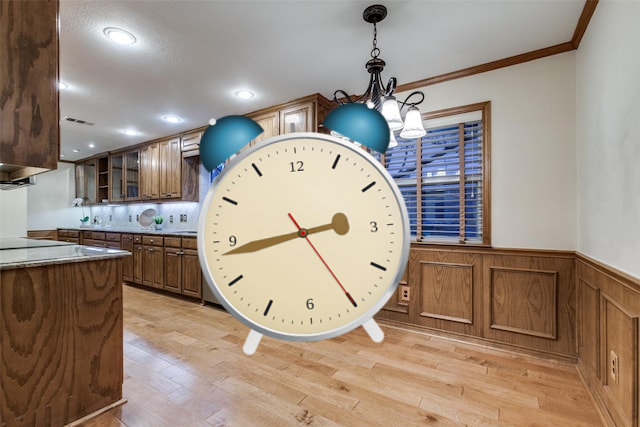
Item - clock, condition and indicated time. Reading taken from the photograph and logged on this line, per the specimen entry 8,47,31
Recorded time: 2,43,25
